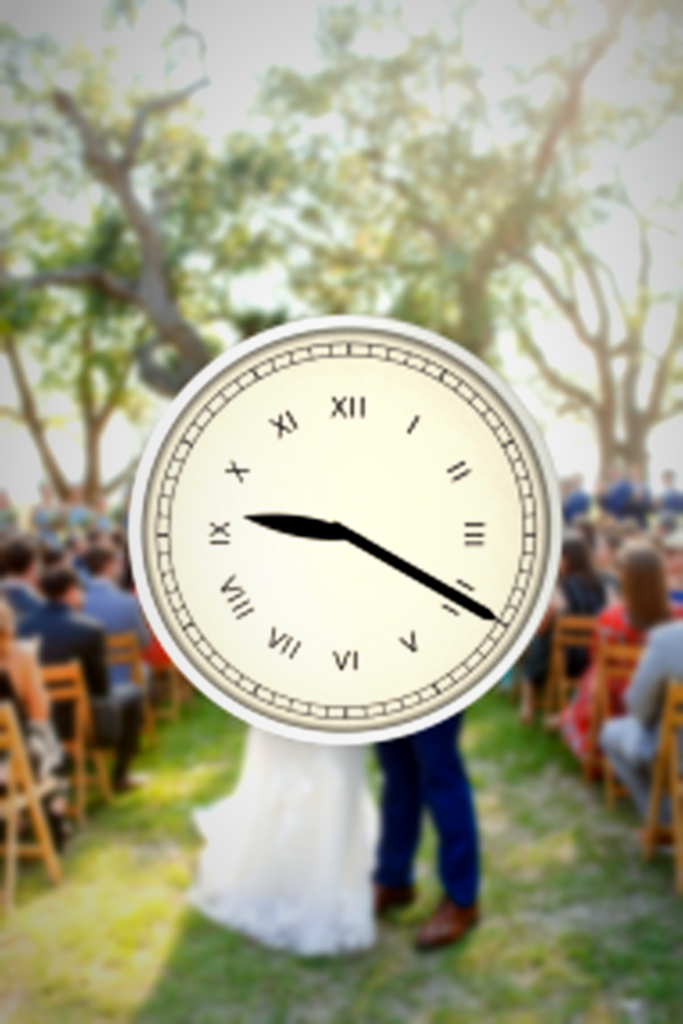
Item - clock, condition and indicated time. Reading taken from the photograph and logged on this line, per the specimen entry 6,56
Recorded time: 9,20
